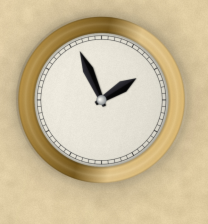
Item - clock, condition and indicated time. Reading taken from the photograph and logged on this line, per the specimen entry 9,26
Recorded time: 1,56
